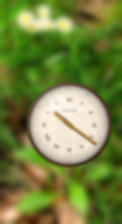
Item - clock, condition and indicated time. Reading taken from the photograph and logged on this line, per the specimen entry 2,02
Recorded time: 10,21
